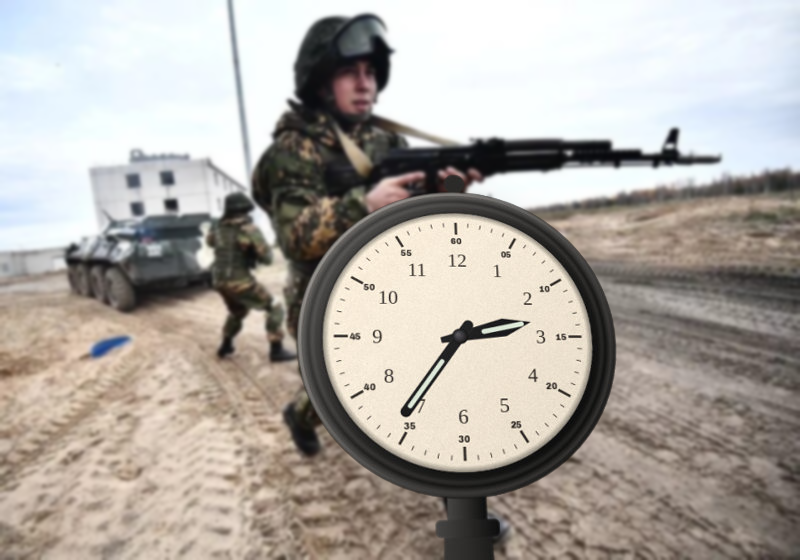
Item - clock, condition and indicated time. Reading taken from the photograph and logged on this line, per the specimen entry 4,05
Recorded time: 2,36
